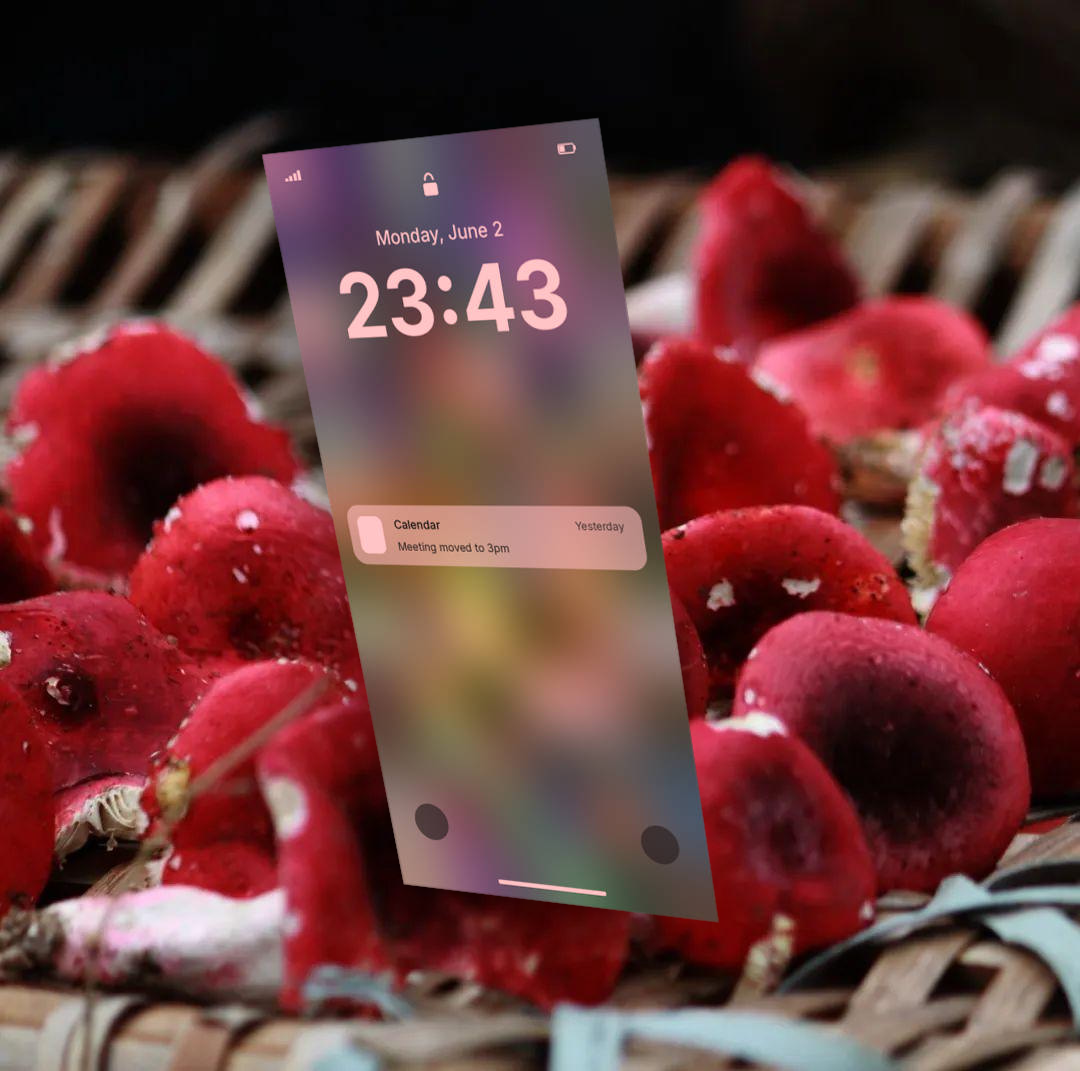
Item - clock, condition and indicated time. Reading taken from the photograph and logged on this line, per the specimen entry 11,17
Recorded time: 23,43
